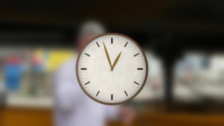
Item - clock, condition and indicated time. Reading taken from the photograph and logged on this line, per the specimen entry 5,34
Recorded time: 12,57
